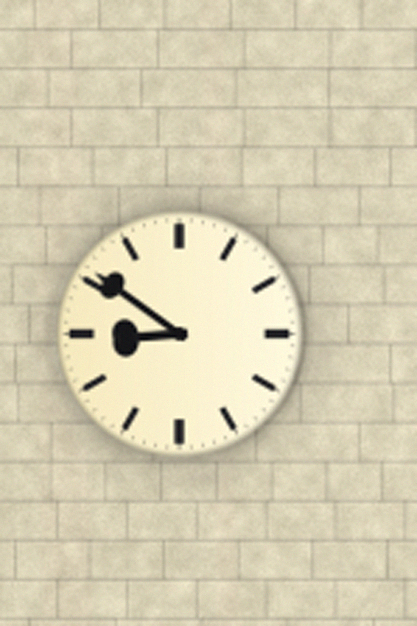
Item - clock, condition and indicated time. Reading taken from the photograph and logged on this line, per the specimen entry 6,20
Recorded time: 8,51
